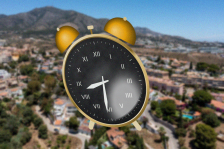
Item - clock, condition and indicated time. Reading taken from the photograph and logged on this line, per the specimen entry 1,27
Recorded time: 8,31
